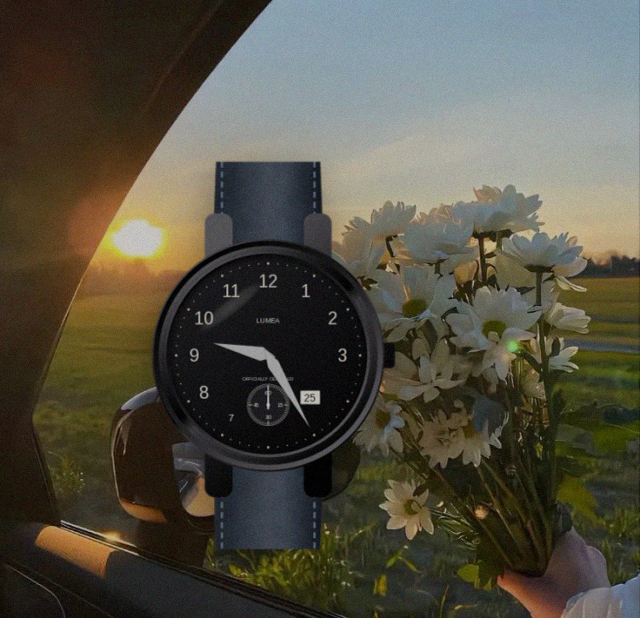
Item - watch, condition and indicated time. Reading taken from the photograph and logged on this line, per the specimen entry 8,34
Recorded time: 9,25
